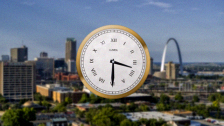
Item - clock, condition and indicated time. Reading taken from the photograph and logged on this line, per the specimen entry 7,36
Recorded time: 3,30
